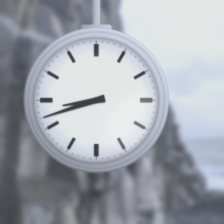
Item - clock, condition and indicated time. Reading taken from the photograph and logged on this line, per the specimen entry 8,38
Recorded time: 8,42
